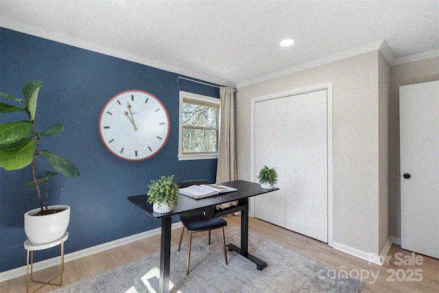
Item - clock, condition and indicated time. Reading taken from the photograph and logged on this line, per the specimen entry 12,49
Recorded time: 10,58
